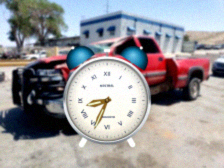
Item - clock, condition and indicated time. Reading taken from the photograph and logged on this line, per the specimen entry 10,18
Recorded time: 8,34
